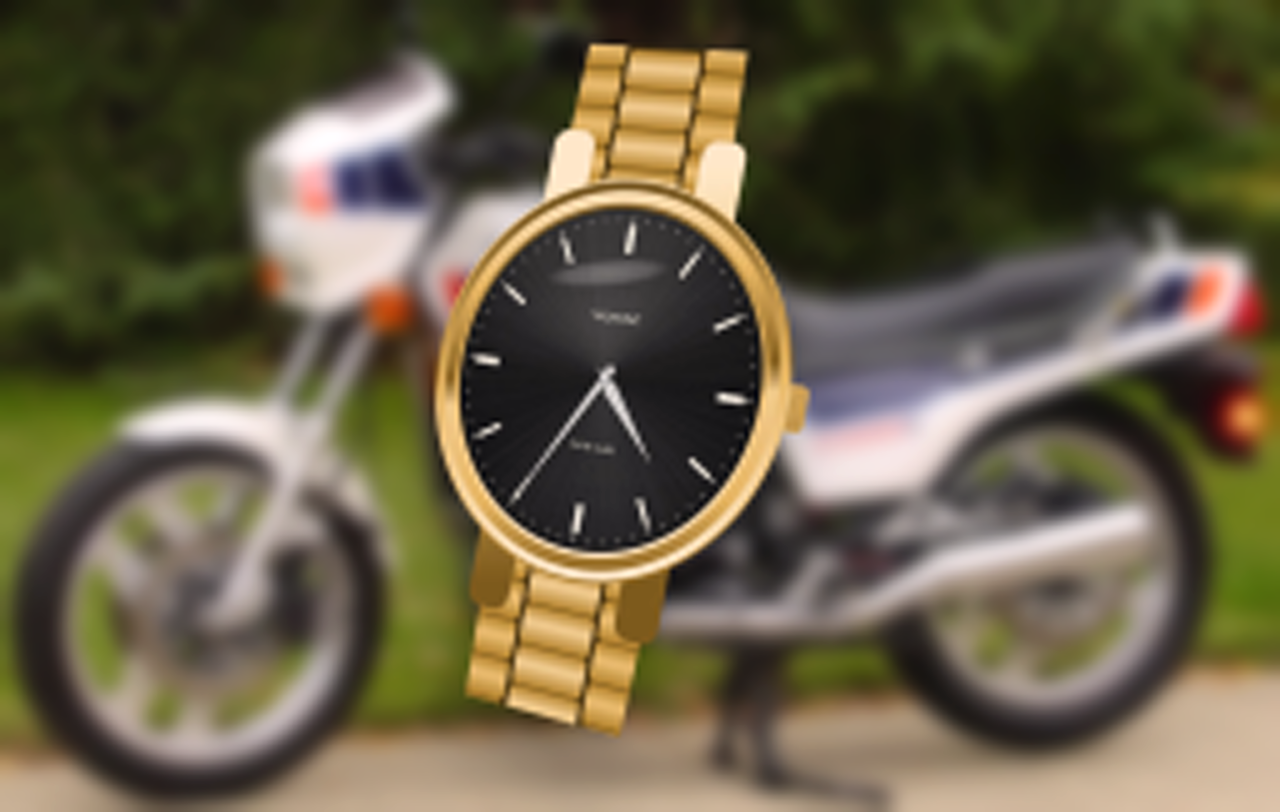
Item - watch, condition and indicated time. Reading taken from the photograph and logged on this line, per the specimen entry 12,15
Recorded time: 4,35
